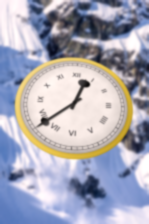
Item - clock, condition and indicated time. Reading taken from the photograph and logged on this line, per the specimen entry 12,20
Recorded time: 12,38
